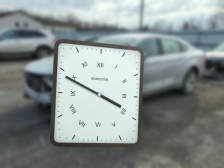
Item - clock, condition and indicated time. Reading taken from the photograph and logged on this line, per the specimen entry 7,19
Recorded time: 3,49
